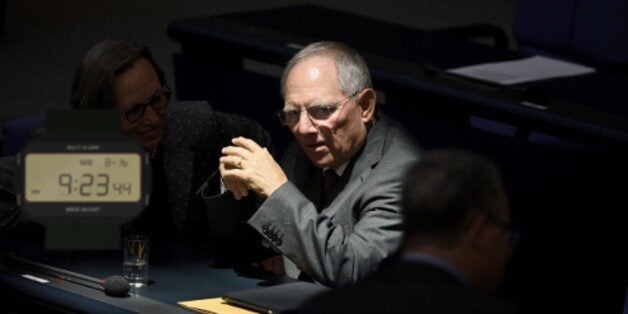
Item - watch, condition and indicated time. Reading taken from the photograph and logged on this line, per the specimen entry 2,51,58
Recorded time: 9,23,44
